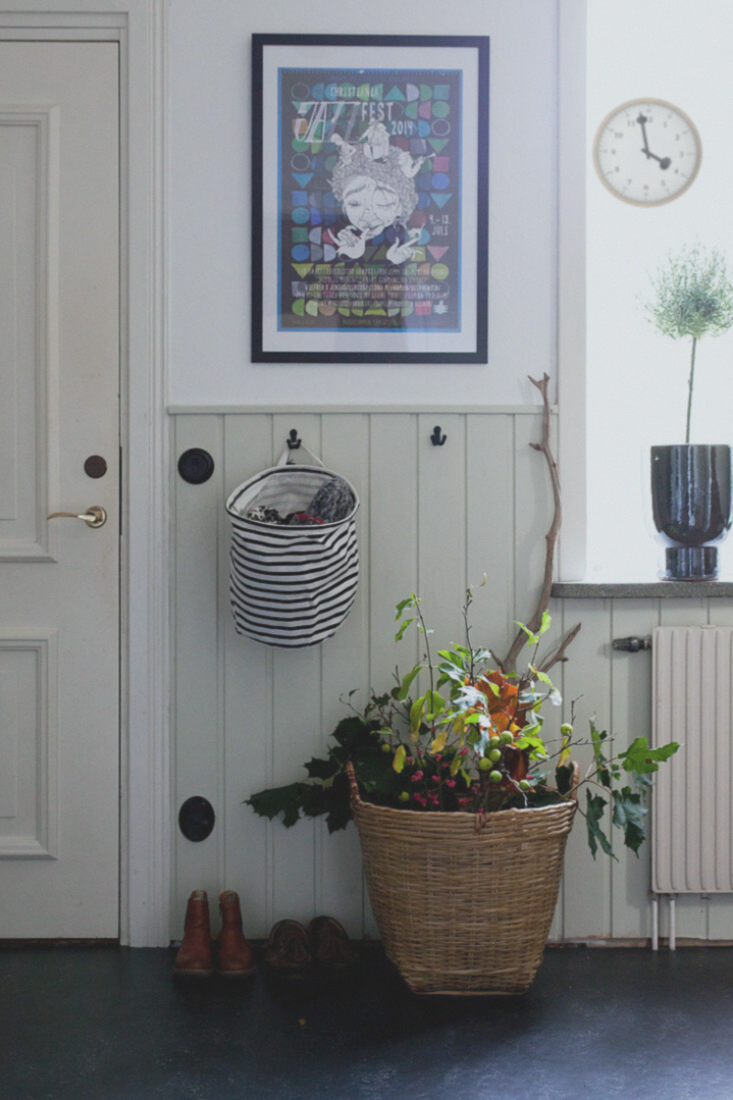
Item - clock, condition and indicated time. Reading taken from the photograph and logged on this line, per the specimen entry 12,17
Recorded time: 3,58
